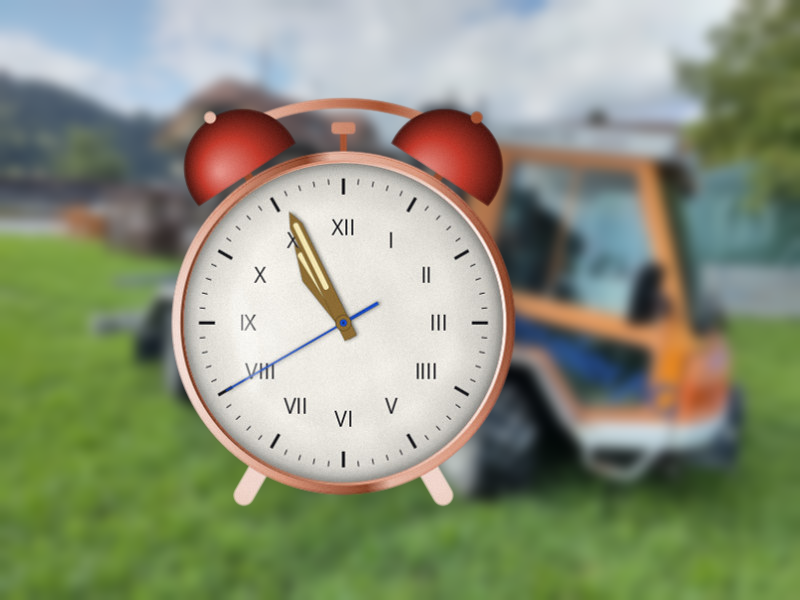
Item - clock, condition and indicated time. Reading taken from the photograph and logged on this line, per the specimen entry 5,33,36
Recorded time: 10,55,40
